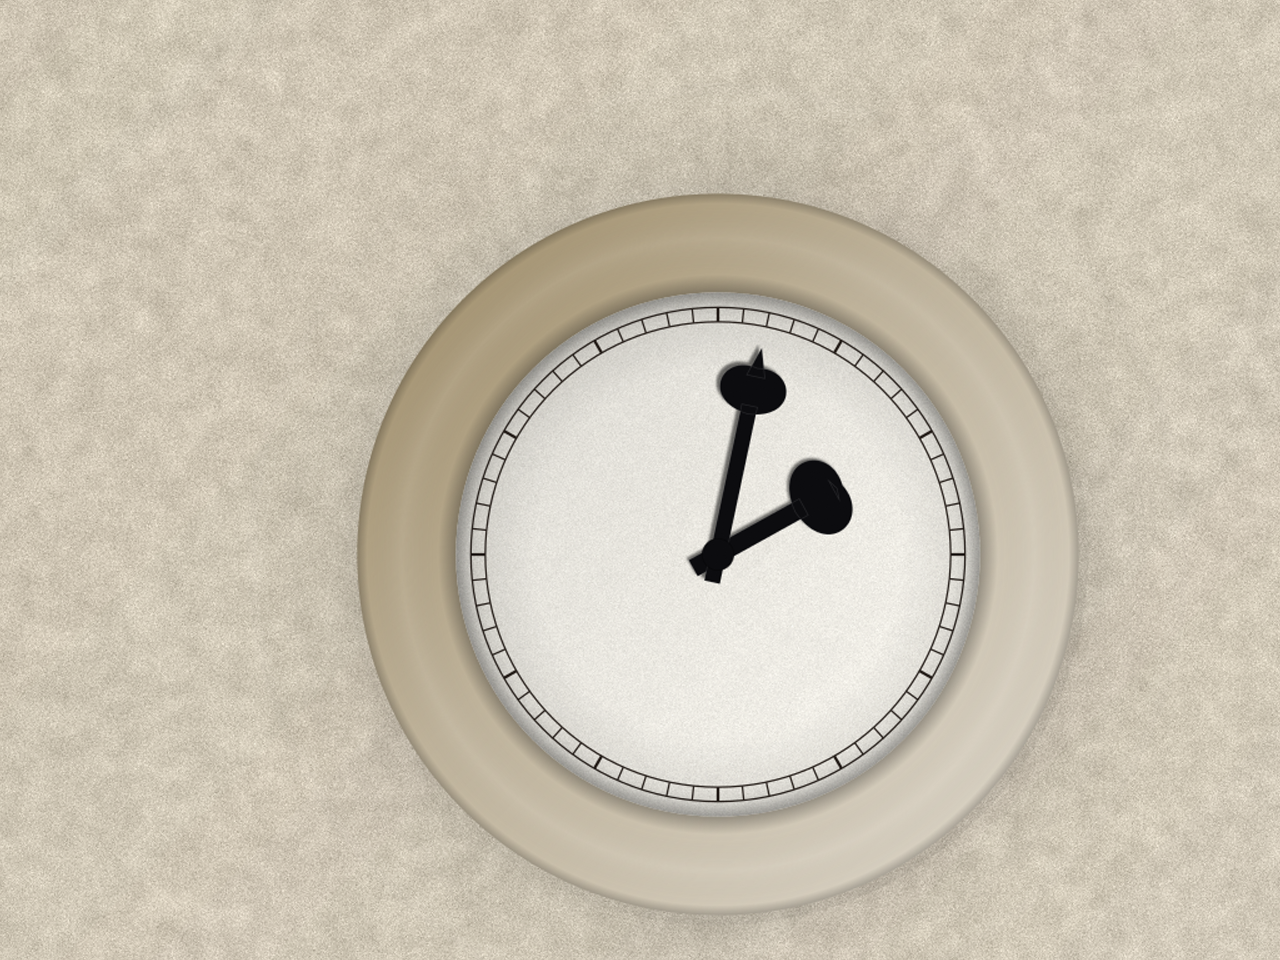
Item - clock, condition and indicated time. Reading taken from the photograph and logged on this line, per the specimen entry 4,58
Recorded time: 2,02
